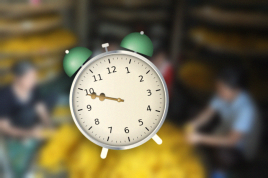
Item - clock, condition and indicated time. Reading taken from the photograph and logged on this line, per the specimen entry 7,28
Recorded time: 9,49
